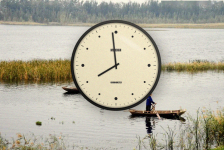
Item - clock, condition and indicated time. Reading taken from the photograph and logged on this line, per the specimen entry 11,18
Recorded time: 7,59
